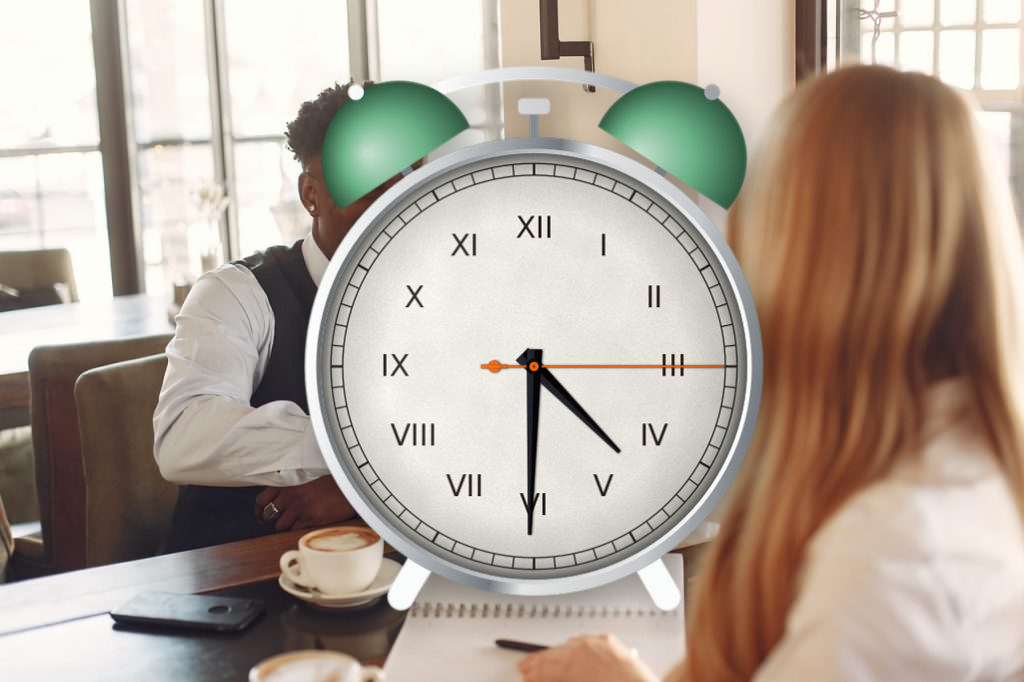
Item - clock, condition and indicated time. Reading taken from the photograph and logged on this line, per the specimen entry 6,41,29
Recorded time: 4,30,15
